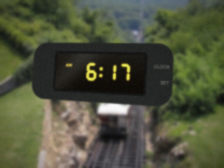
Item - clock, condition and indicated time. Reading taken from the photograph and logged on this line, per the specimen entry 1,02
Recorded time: 6,17
